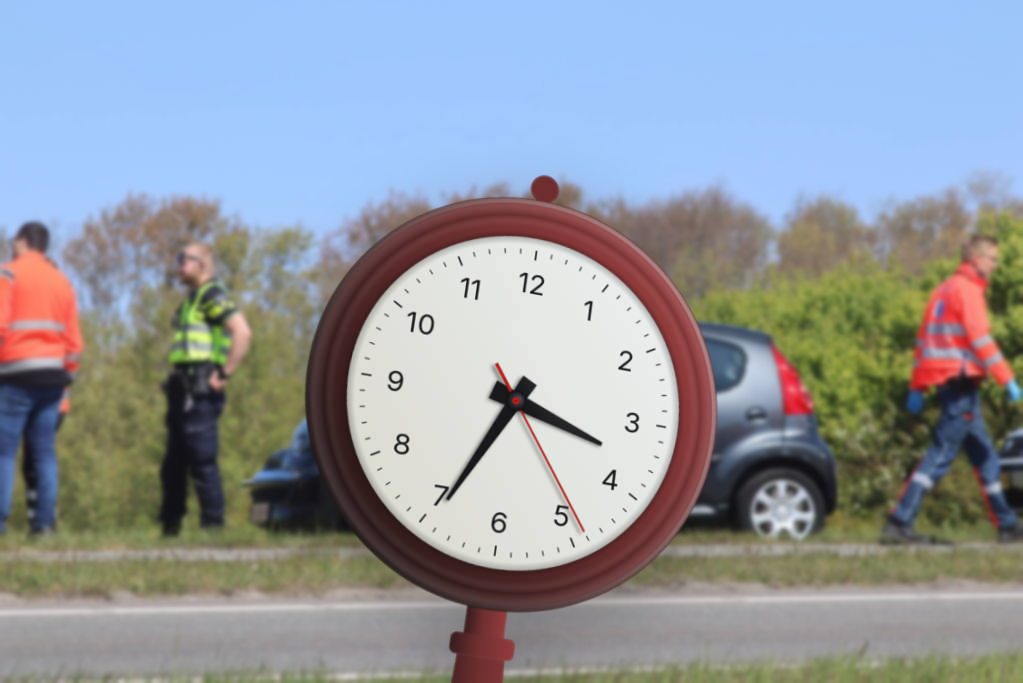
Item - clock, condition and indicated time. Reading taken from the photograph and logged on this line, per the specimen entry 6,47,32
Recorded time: 3,34,24
